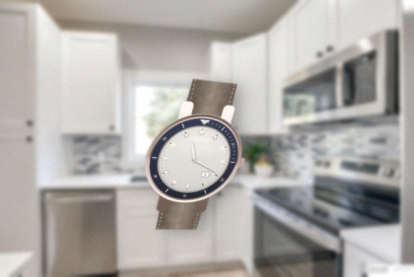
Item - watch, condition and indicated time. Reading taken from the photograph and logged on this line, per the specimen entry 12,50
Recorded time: 11,19
